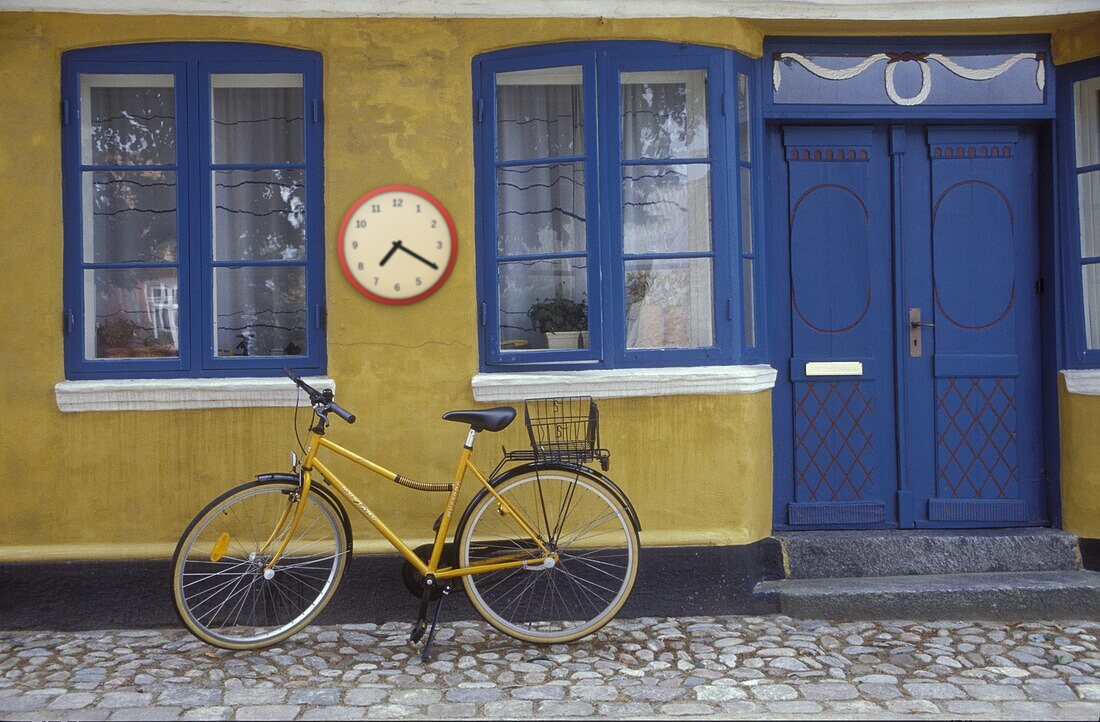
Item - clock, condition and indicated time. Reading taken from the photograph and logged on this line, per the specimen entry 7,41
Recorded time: 7,20
